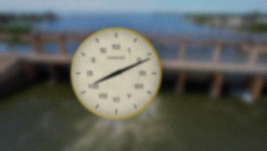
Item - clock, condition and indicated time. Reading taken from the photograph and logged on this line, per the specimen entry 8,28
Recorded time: 8,11
